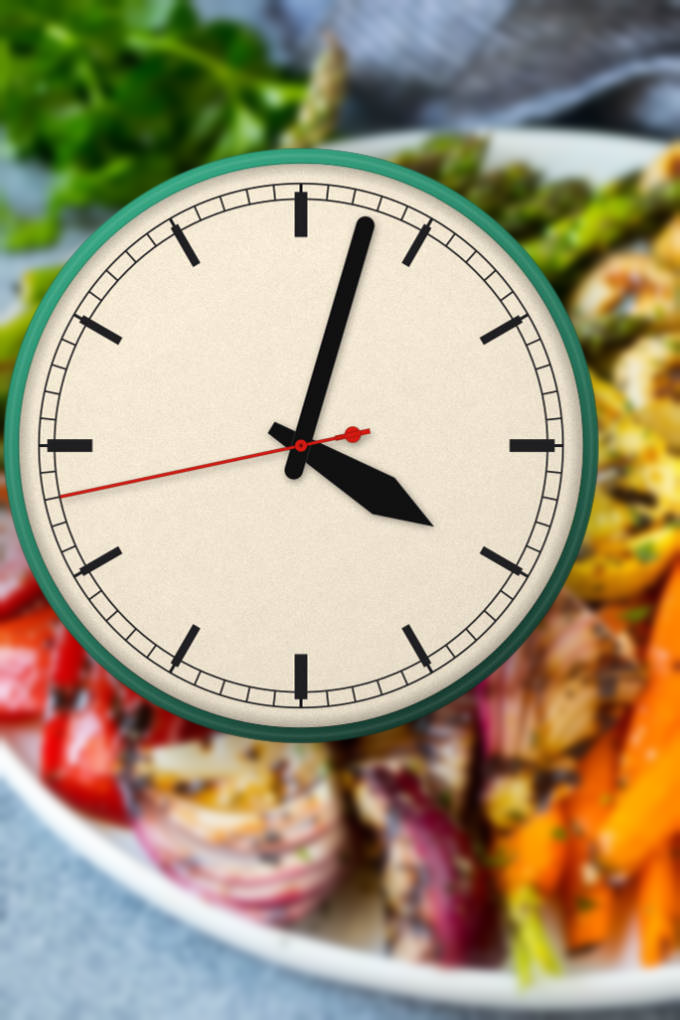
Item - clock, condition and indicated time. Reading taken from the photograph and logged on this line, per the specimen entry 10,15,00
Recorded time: 4,02,43
